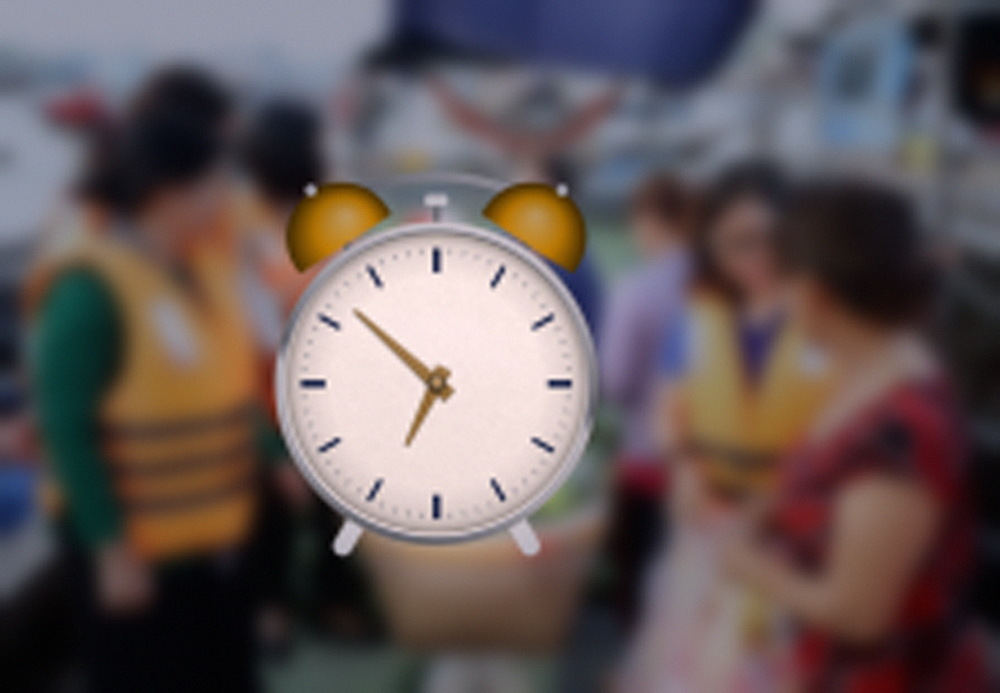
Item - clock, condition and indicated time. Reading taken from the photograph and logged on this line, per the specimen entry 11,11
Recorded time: 6,52
